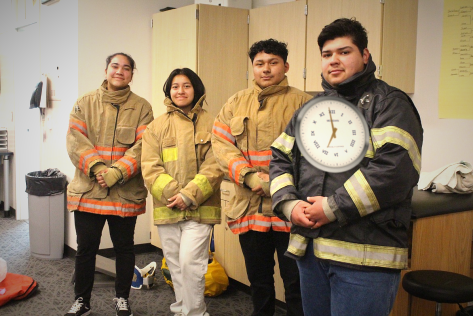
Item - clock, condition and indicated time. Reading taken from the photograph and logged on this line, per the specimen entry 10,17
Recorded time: 6,59
